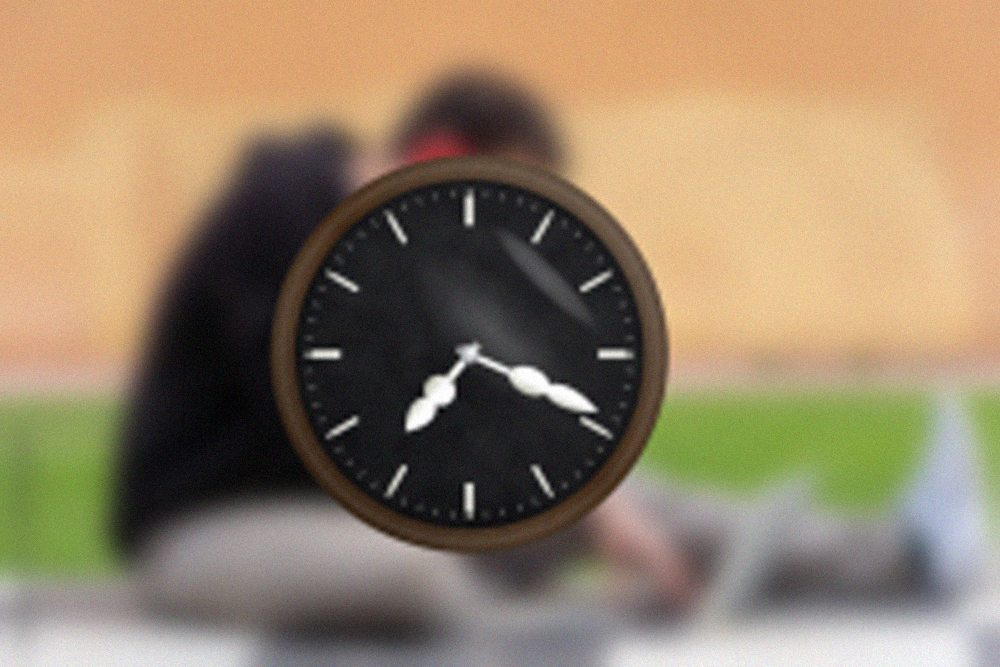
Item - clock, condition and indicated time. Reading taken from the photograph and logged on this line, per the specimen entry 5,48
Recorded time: 7,19
